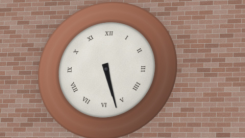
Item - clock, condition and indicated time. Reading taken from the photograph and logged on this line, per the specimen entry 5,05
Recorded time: 5,27
